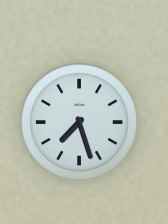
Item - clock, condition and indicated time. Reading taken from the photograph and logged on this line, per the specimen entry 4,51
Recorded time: 7,27
